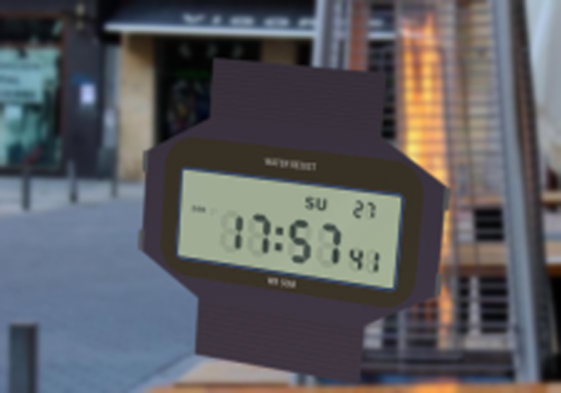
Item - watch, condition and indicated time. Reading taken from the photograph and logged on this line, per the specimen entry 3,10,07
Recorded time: 17,57,41
